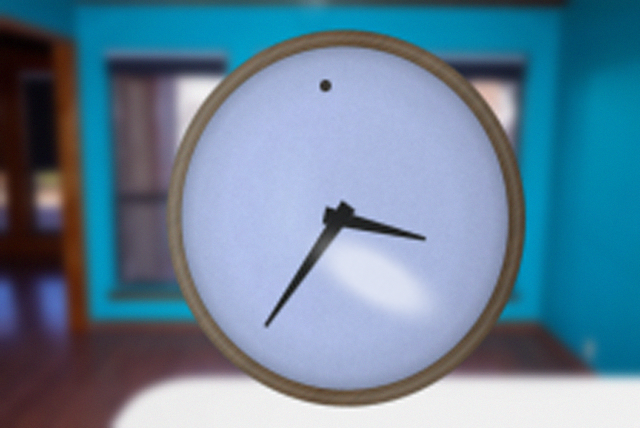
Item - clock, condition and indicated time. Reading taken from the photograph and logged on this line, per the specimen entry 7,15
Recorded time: 3,37
